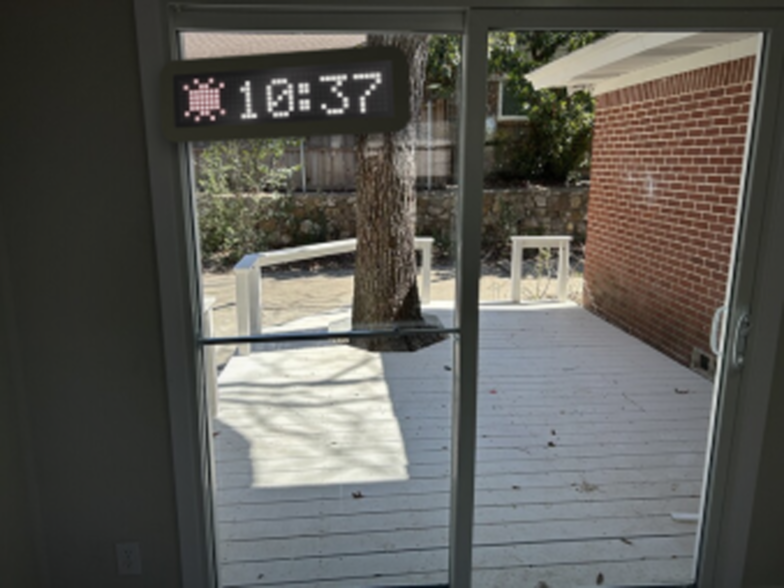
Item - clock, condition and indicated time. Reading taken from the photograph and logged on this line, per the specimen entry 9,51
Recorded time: 10,37
